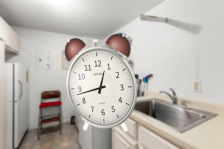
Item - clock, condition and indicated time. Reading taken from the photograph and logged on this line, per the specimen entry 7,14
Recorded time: 12,43
